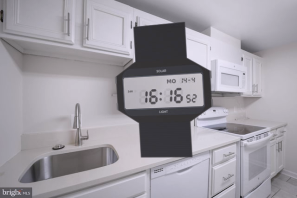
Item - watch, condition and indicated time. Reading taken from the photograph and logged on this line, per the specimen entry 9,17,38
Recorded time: 16,16,52
